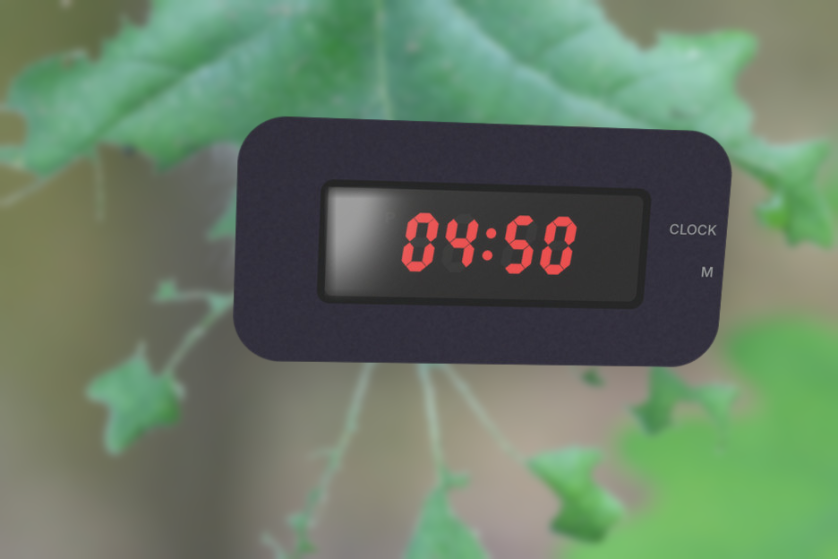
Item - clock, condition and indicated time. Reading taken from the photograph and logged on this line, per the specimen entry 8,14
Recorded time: 4,50
